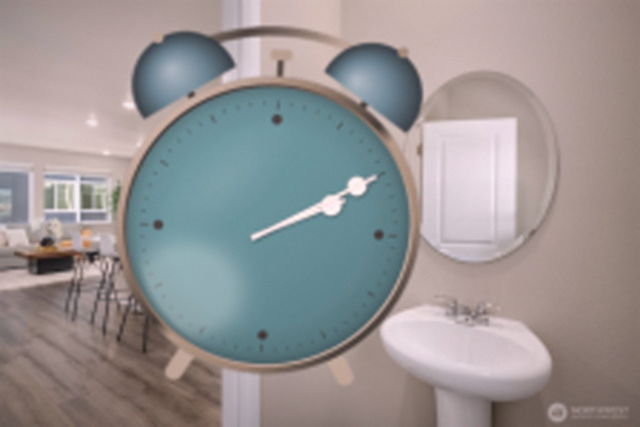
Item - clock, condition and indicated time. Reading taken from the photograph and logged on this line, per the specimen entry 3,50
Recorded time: 2,10
